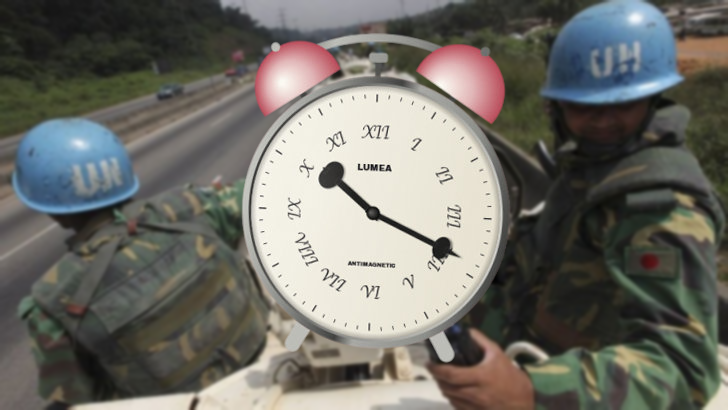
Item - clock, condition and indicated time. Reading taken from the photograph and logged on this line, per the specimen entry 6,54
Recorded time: 10,19
